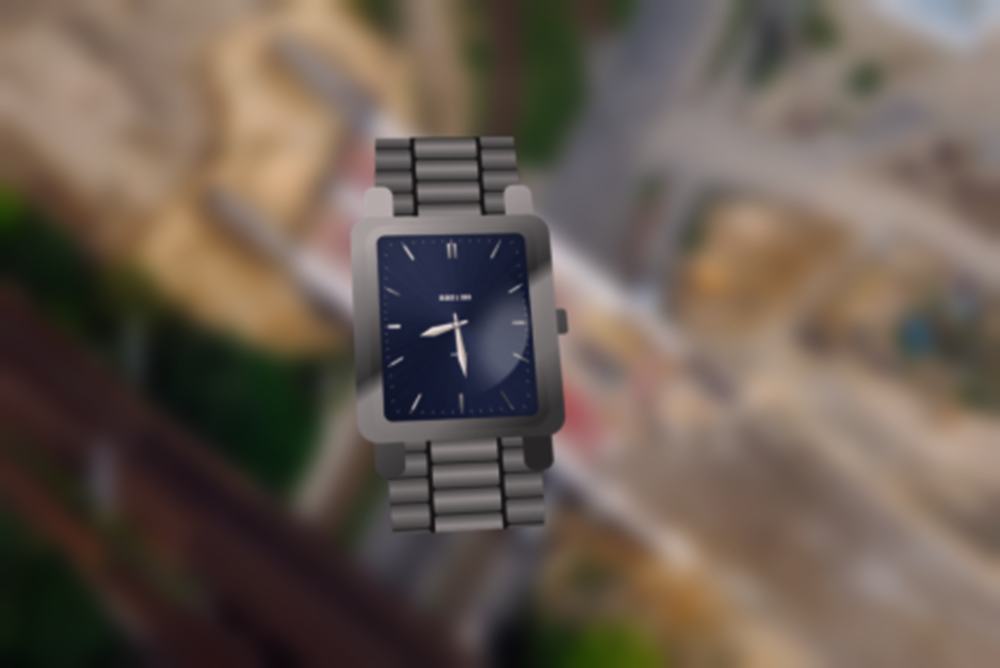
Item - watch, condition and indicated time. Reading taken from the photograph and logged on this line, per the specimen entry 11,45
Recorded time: 8,29
